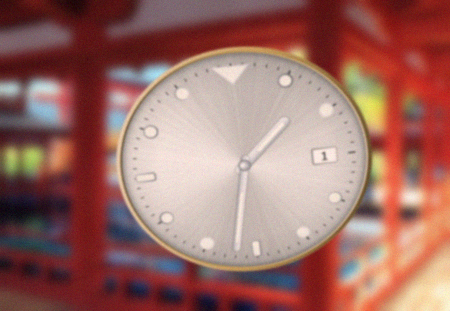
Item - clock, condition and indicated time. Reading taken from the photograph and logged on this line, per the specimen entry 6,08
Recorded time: 1,32
